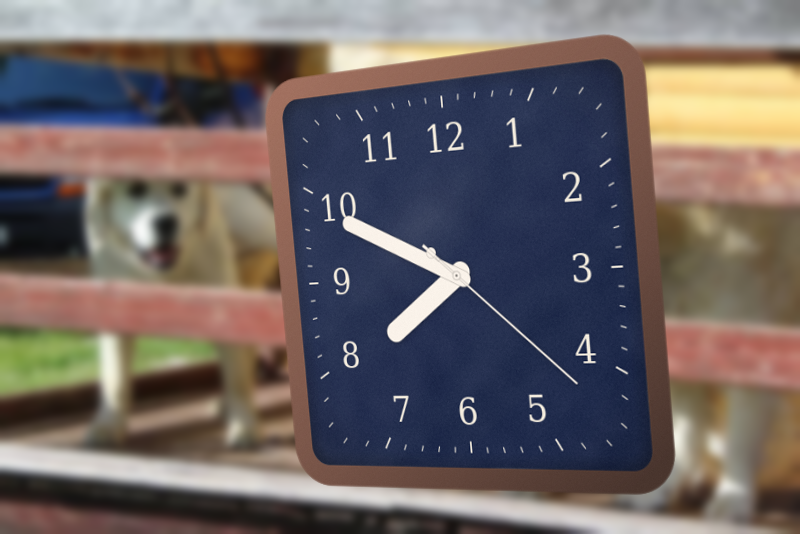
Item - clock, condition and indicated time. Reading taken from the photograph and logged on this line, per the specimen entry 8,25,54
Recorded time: 7,49,22
